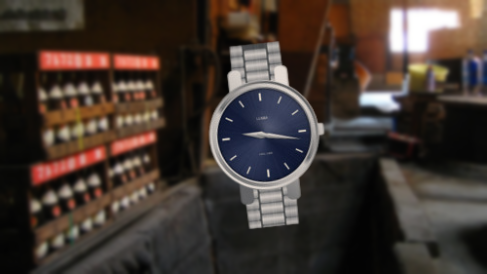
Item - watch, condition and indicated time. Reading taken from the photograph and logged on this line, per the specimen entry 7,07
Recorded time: 9,17
